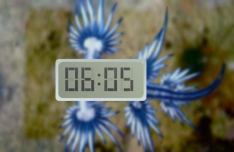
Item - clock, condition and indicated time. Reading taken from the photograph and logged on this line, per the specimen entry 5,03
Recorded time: 6,05
